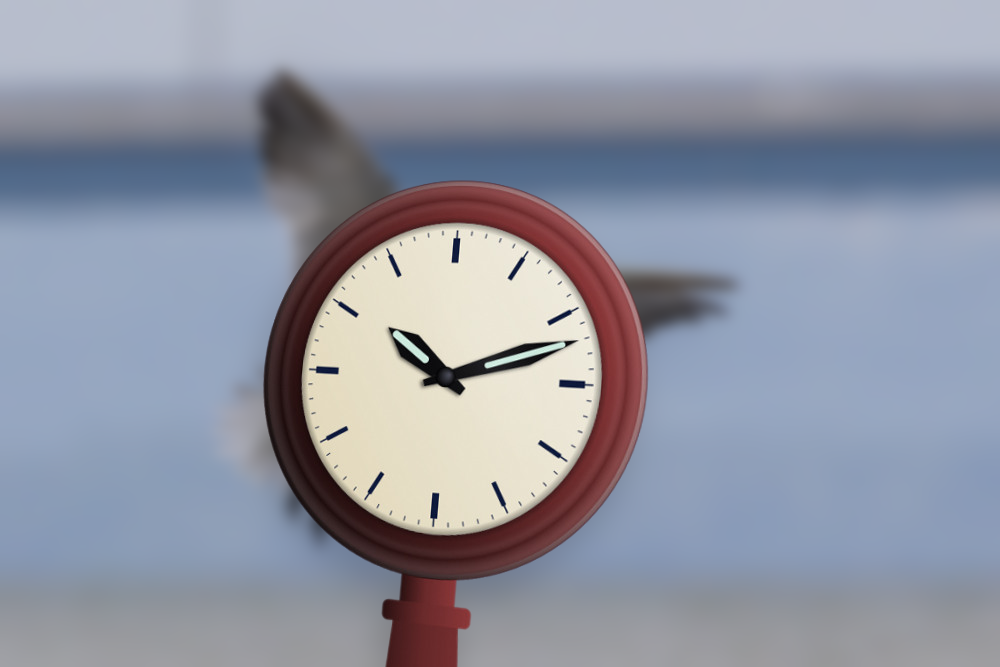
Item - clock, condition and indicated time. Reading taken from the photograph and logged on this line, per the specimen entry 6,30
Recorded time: 10,12
